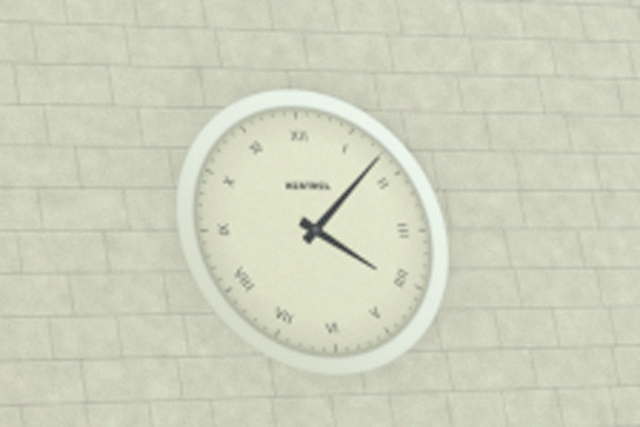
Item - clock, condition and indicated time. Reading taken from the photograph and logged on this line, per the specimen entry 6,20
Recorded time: 4,08
